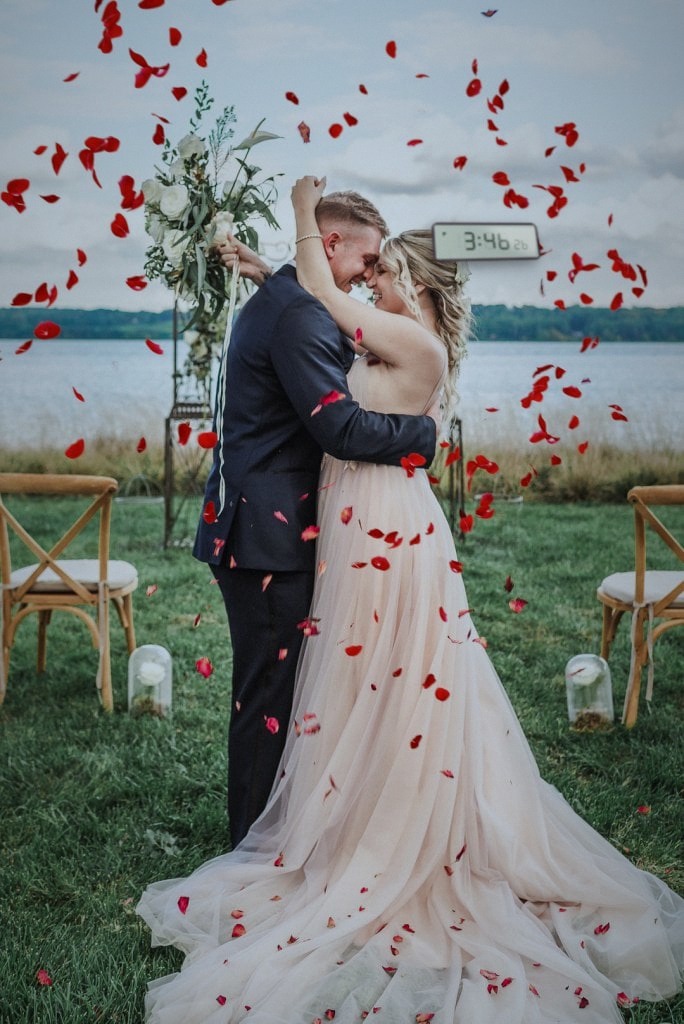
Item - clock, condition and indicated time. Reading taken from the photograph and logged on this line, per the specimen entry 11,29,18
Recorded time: 3,46,26
